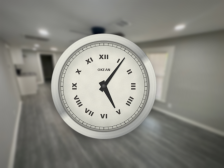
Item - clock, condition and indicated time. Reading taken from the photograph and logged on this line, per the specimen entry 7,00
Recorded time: 5,06
